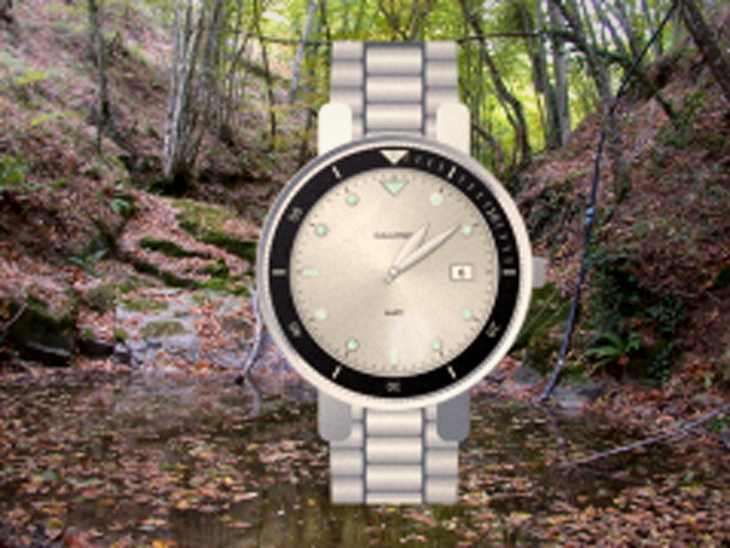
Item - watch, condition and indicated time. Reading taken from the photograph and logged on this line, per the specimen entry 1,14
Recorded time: 1,09
